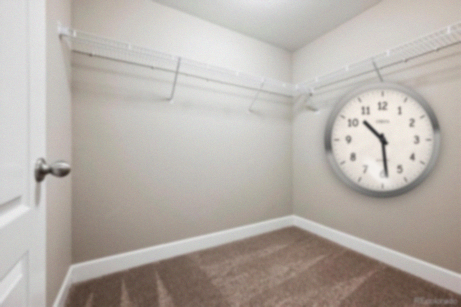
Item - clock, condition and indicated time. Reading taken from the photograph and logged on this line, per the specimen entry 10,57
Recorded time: 10,29
